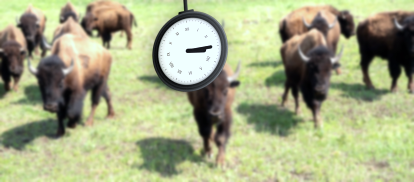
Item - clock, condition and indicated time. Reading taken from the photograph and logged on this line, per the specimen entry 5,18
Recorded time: 3,15
